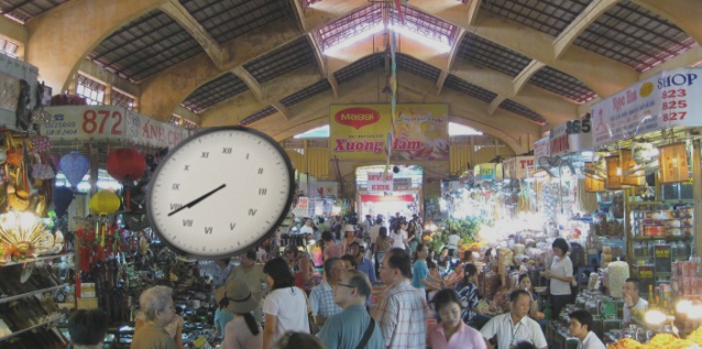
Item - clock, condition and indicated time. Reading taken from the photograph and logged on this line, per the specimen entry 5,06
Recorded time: 7,39
